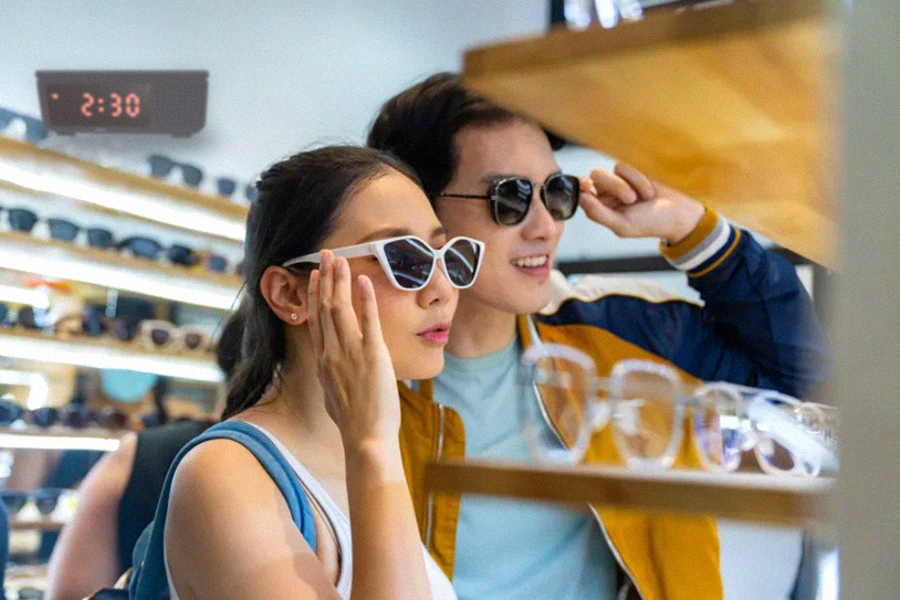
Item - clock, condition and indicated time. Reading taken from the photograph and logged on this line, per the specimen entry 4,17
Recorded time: 2,30
